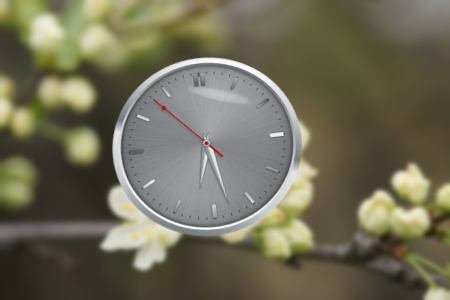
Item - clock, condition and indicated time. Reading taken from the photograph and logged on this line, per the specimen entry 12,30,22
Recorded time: 6,27,53
